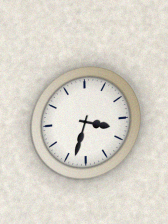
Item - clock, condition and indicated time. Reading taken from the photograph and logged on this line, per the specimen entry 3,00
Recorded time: 3,33
